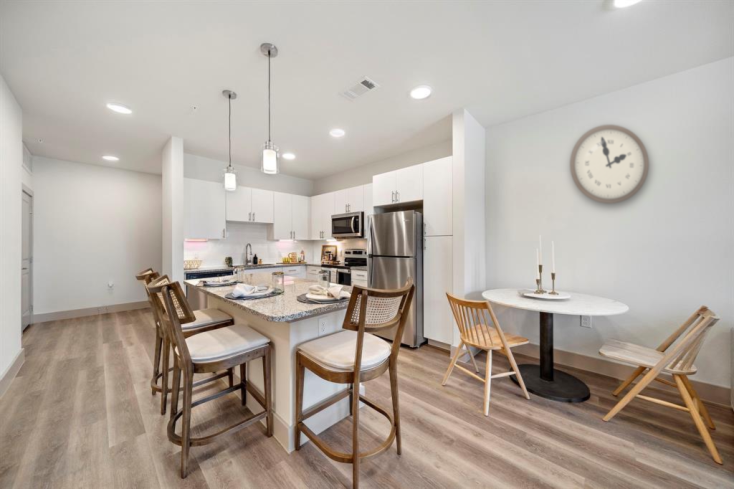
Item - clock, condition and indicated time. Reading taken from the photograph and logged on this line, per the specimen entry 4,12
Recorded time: 1,57
